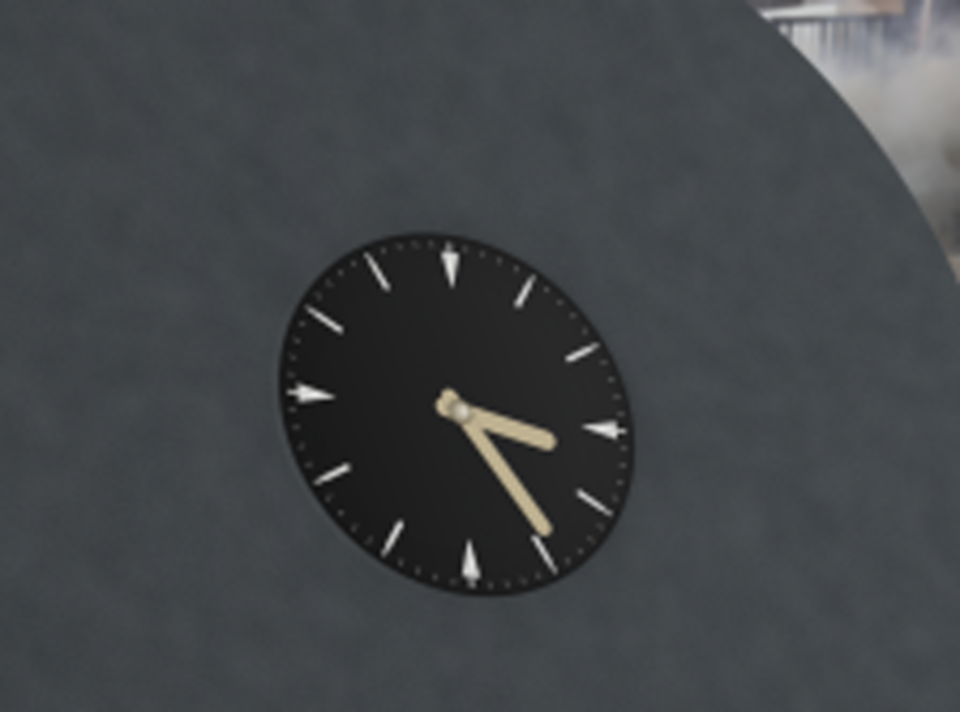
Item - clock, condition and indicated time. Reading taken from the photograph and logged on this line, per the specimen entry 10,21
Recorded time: 3,24
